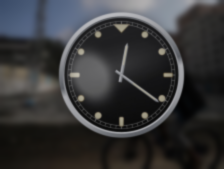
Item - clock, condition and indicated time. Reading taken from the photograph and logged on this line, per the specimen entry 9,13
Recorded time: 12,21
